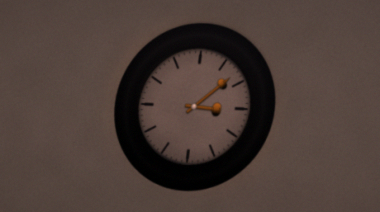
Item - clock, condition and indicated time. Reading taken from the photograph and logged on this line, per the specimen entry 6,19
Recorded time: 3,08
